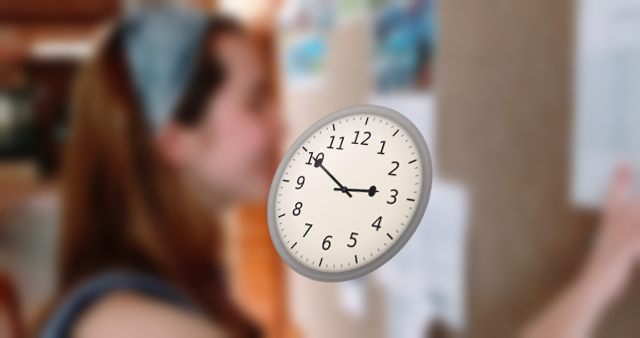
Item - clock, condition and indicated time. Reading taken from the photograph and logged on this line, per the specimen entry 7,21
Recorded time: 2,50
